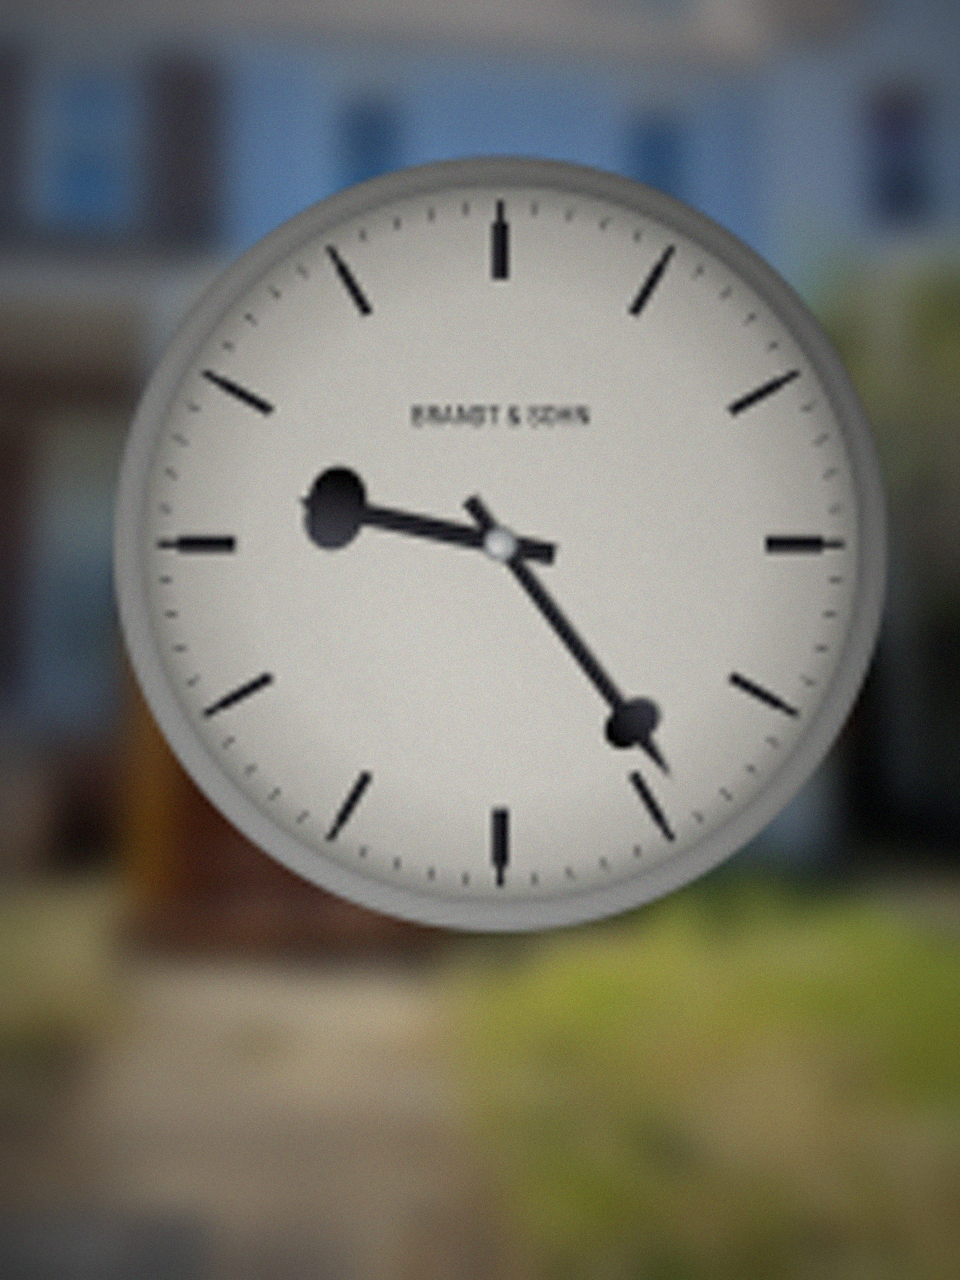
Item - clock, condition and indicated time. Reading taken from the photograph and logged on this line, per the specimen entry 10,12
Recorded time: 9,24
